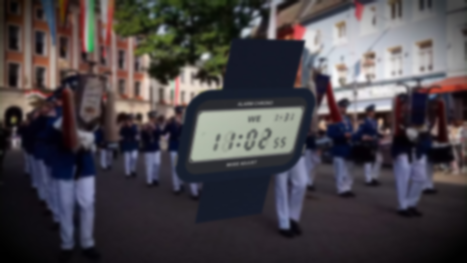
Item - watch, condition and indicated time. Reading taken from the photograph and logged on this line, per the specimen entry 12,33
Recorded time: 11,02
